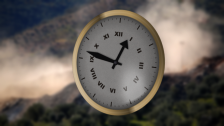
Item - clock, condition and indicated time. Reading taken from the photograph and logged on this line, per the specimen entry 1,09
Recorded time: 12,47
